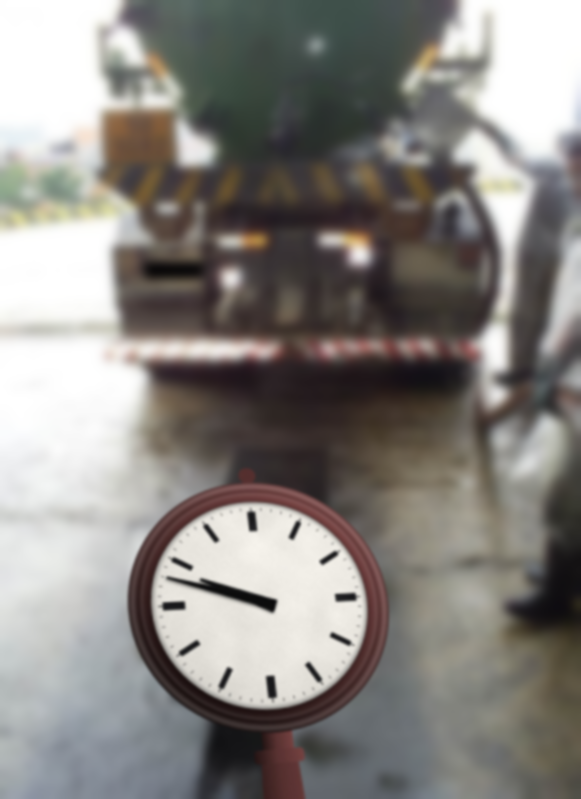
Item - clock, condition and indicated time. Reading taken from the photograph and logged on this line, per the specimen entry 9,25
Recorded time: 9,48
